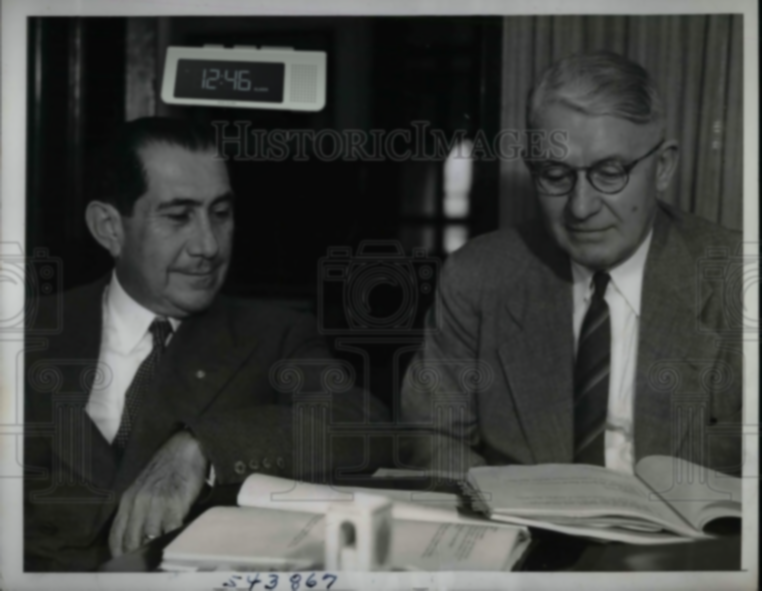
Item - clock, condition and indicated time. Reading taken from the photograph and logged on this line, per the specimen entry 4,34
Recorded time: 12,46
